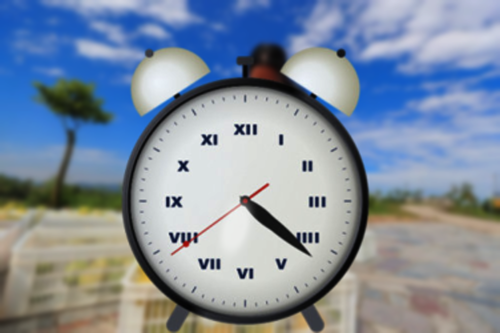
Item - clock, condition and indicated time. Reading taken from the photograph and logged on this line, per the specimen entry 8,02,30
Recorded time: 4,21,39
